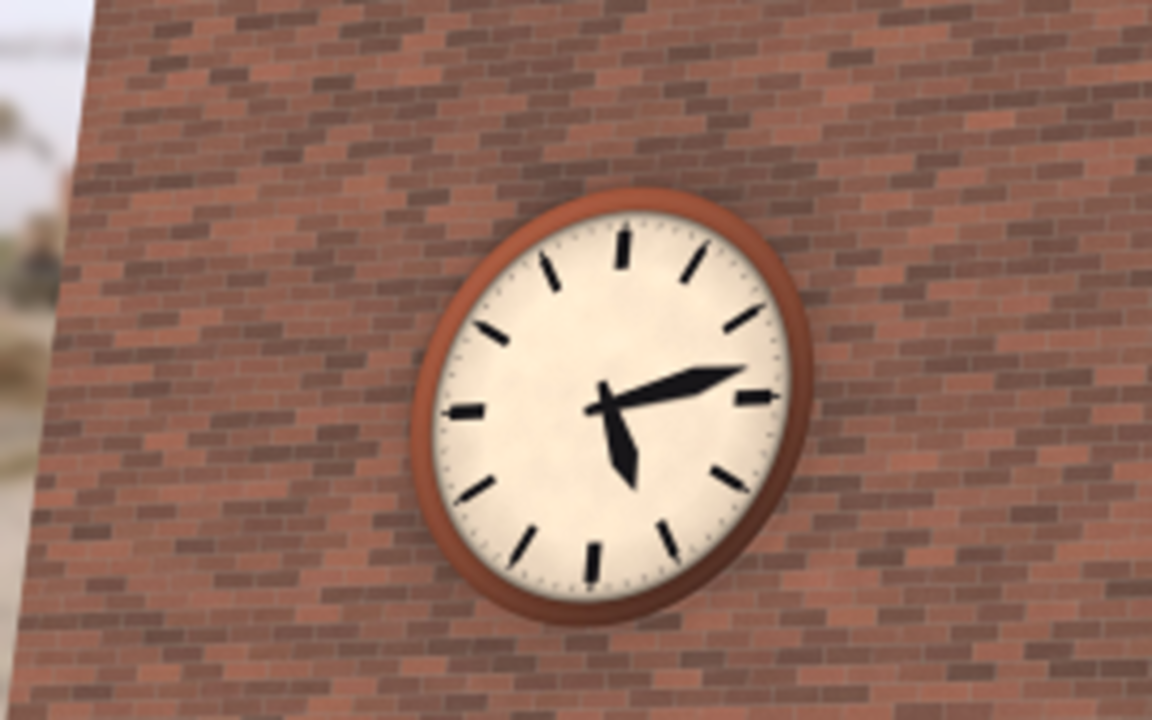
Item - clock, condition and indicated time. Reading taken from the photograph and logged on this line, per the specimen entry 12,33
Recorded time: 5,13
